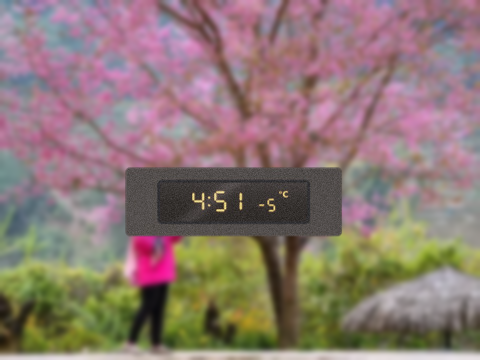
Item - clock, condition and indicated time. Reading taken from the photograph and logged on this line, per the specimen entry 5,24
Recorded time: 4,51
